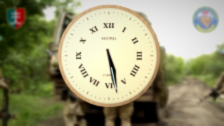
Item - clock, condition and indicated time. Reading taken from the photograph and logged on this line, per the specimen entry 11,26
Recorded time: 5,28
